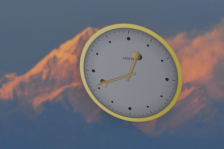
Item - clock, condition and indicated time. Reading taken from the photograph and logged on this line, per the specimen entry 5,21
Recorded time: 12,41
